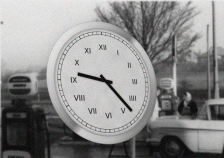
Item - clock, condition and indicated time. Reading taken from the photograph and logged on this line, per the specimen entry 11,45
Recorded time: 9,23
